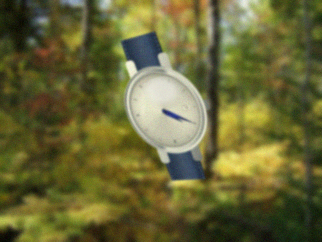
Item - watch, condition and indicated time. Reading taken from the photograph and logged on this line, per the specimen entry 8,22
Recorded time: 4,20
